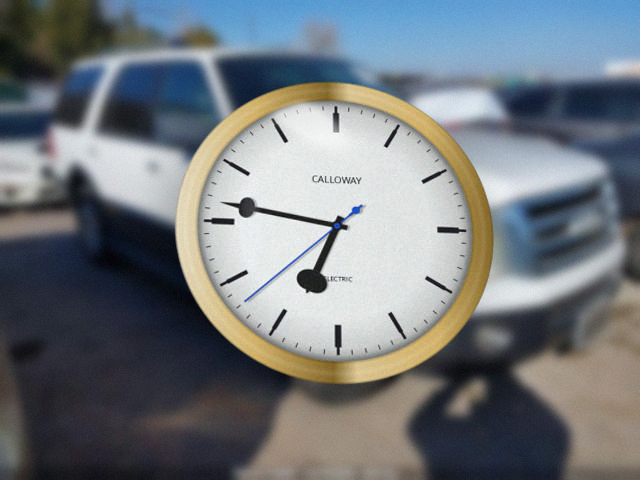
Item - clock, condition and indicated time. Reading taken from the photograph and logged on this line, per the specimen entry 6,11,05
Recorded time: 6,46,38
